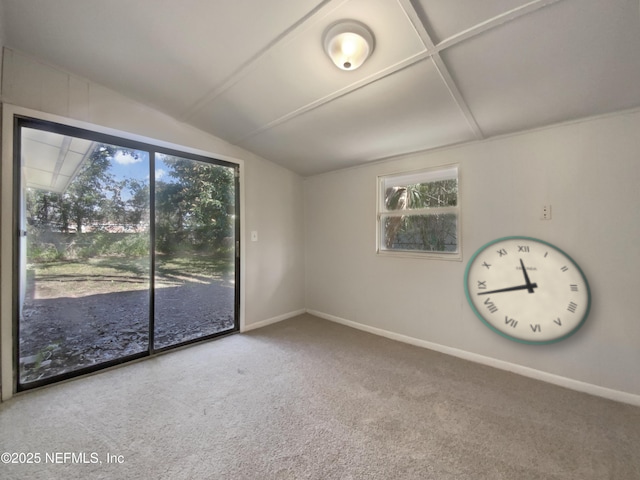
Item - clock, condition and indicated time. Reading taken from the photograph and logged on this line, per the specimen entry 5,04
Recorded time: 11,43
